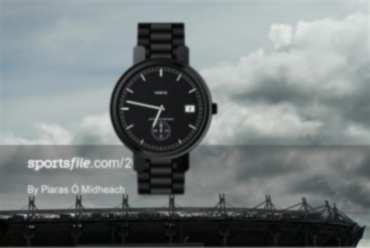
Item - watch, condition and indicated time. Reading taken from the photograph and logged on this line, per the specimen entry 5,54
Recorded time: 6,47
